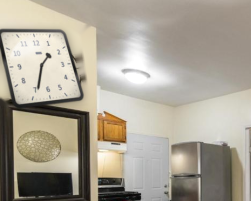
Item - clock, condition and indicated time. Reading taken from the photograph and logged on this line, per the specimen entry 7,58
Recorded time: 1,34
